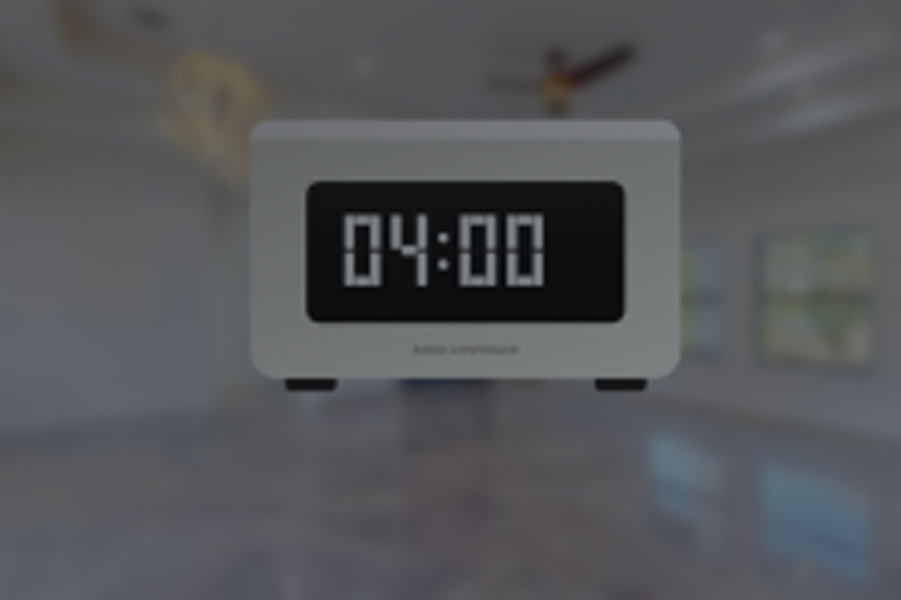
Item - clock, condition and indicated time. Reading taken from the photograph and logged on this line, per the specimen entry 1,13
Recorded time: 4,00
